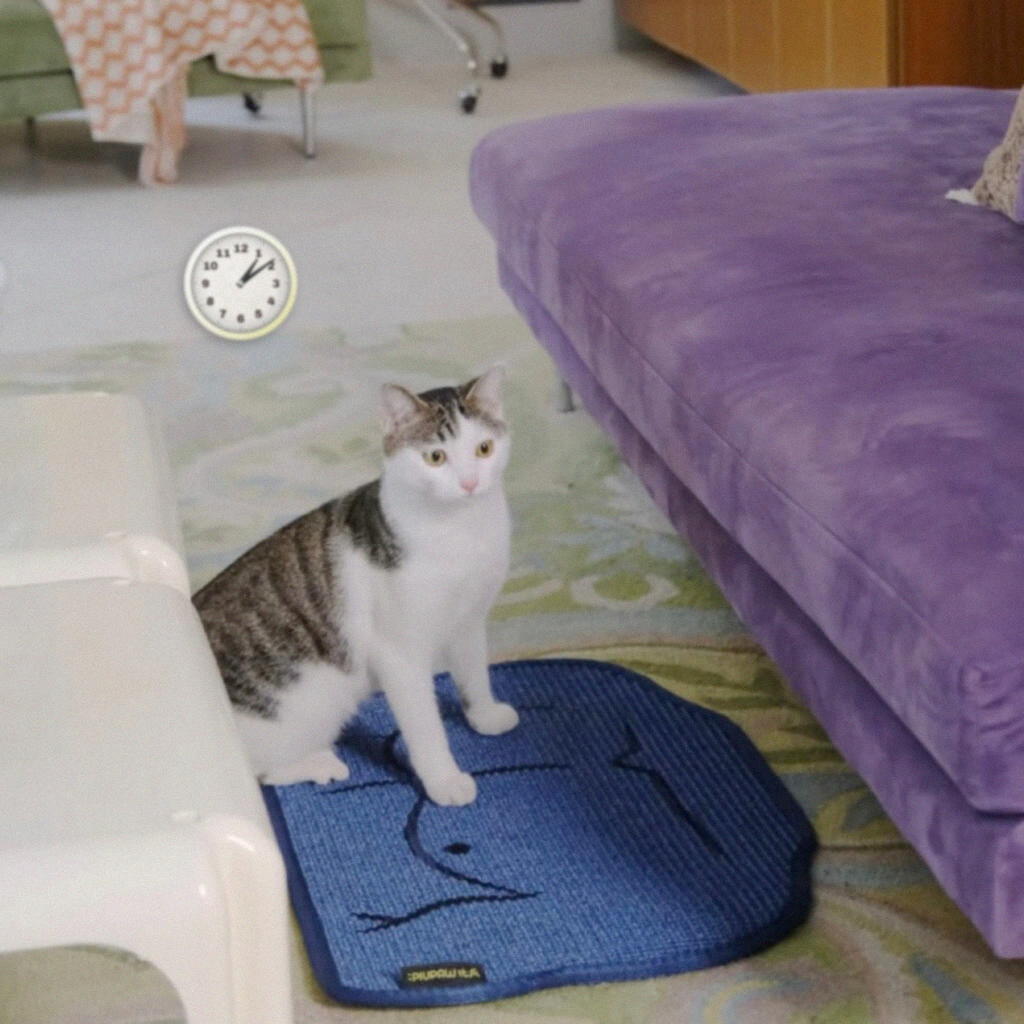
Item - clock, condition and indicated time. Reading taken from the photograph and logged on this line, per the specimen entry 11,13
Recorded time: 1,09
